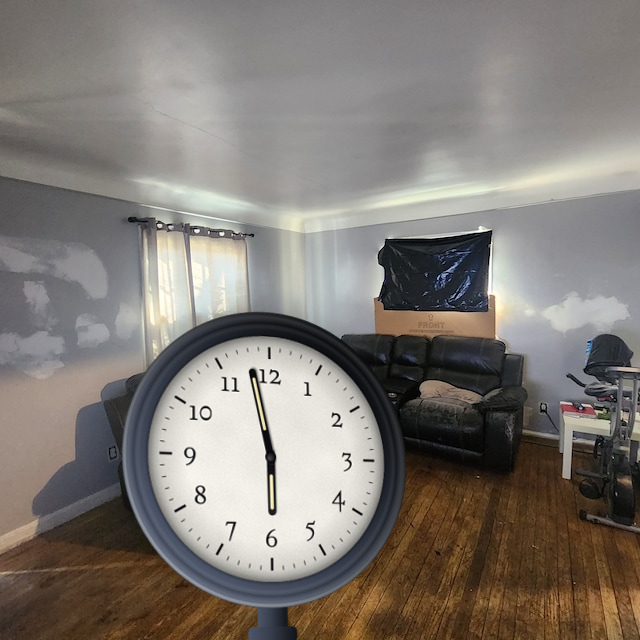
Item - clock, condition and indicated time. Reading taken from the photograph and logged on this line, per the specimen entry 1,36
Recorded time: 5,58
